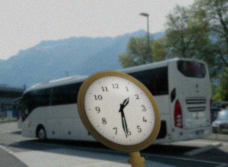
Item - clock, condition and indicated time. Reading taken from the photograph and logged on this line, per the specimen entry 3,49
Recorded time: 1,31
